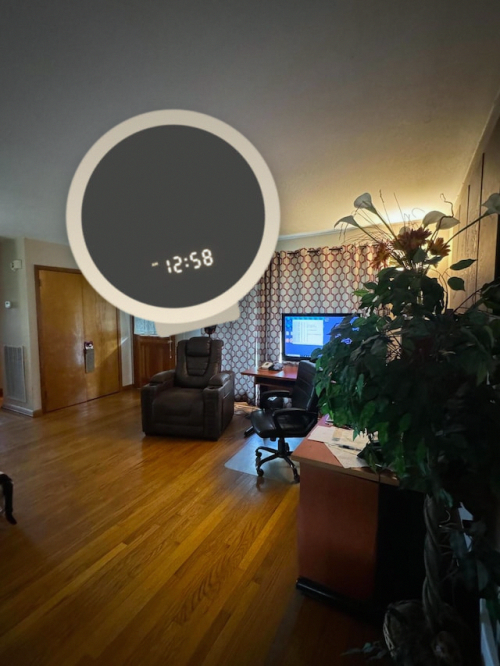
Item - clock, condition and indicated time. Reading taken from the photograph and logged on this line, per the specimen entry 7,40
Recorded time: 12,58
